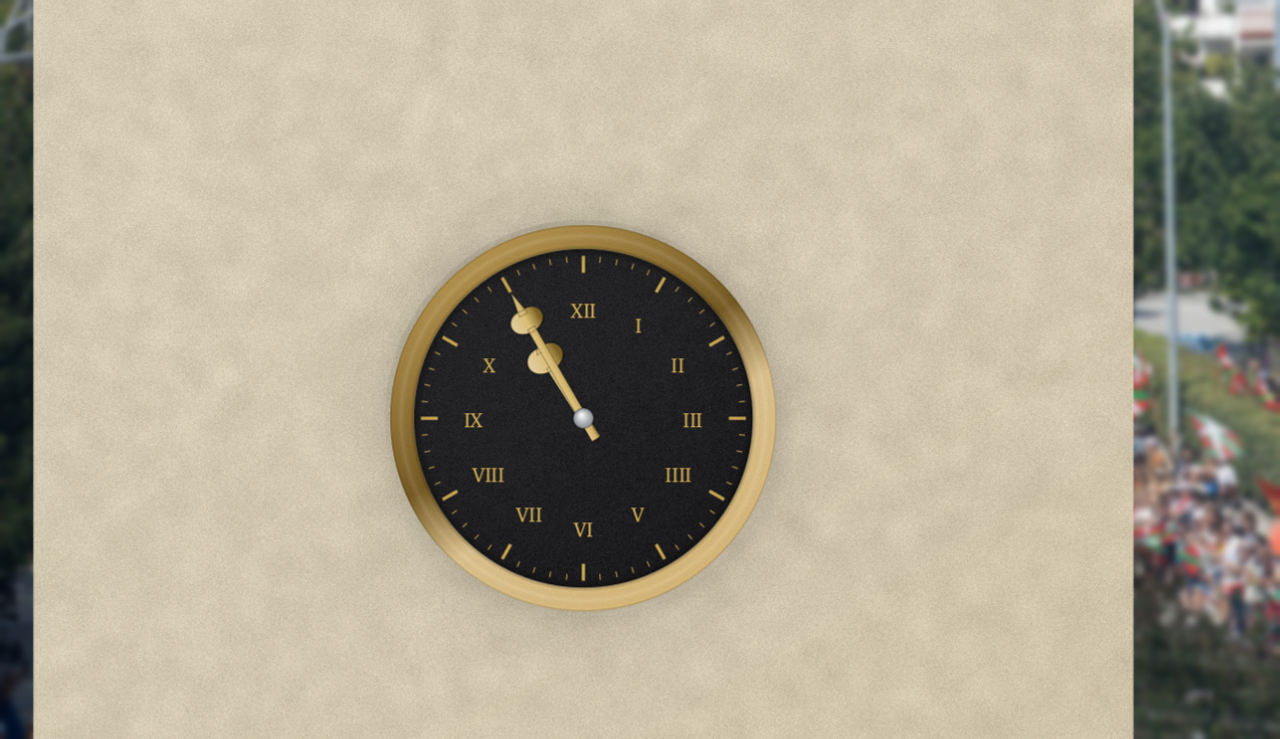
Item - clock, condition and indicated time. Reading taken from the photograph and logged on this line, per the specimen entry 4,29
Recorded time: 10,55
